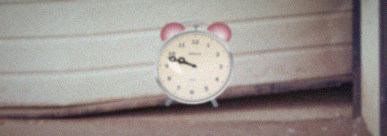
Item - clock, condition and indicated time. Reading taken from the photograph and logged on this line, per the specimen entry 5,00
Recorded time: 9,48
